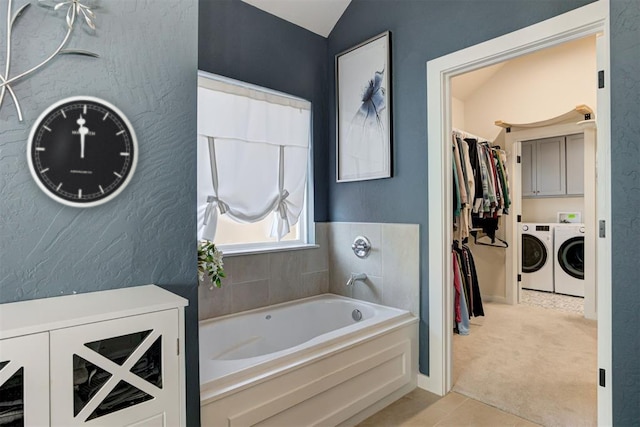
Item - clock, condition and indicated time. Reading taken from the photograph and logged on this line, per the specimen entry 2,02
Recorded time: 11,59
